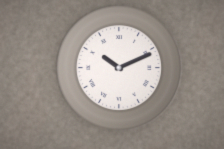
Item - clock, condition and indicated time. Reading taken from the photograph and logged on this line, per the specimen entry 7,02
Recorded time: 10,11
